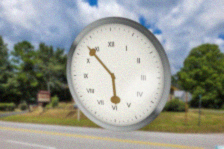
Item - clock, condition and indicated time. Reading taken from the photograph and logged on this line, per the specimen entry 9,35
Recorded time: 5,53
